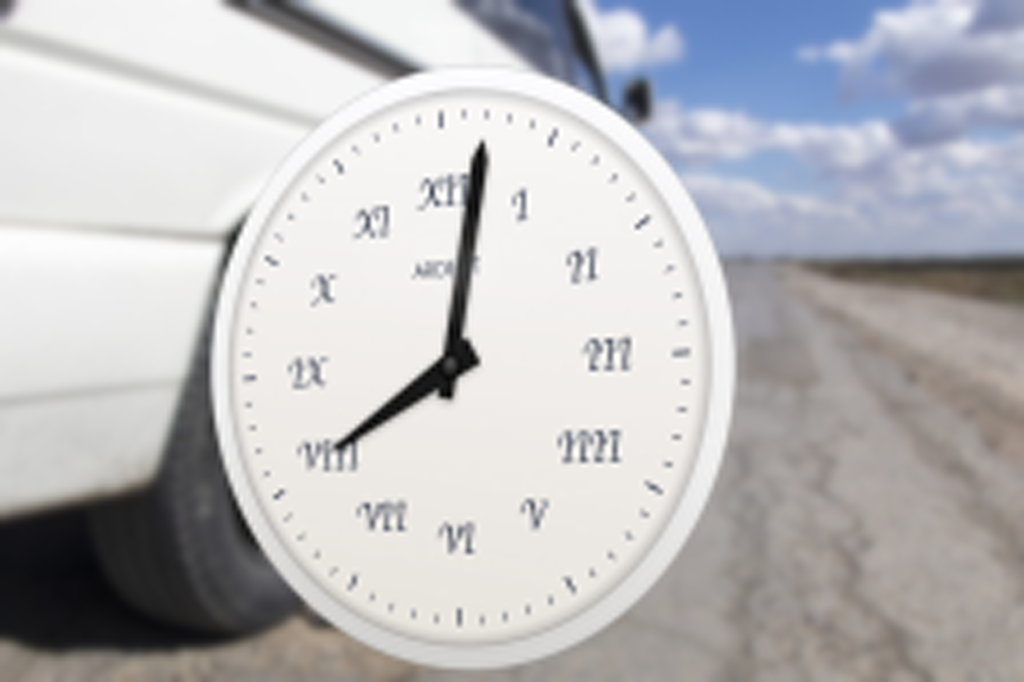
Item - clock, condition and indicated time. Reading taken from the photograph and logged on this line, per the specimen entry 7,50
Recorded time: 8,02
